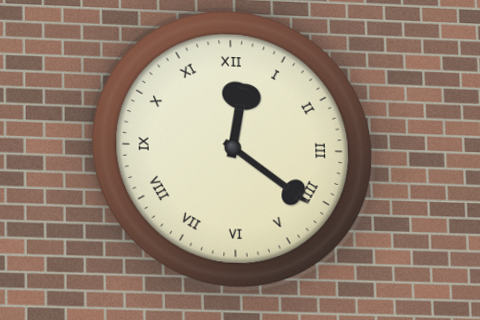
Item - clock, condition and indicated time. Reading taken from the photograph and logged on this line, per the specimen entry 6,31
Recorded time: 12,21
